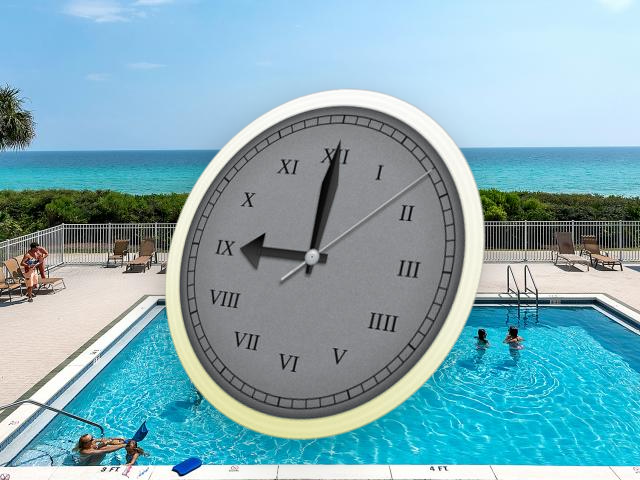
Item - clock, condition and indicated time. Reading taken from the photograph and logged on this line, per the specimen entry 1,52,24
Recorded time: 9,00,08
